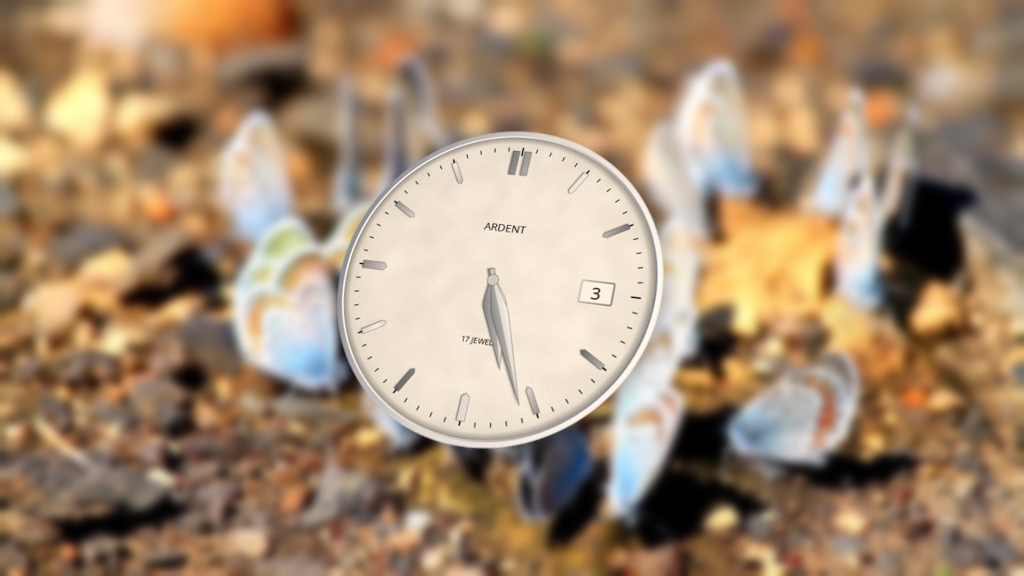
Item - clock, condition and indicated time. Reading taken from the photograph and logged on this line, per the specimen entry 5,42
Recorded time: 5,26
